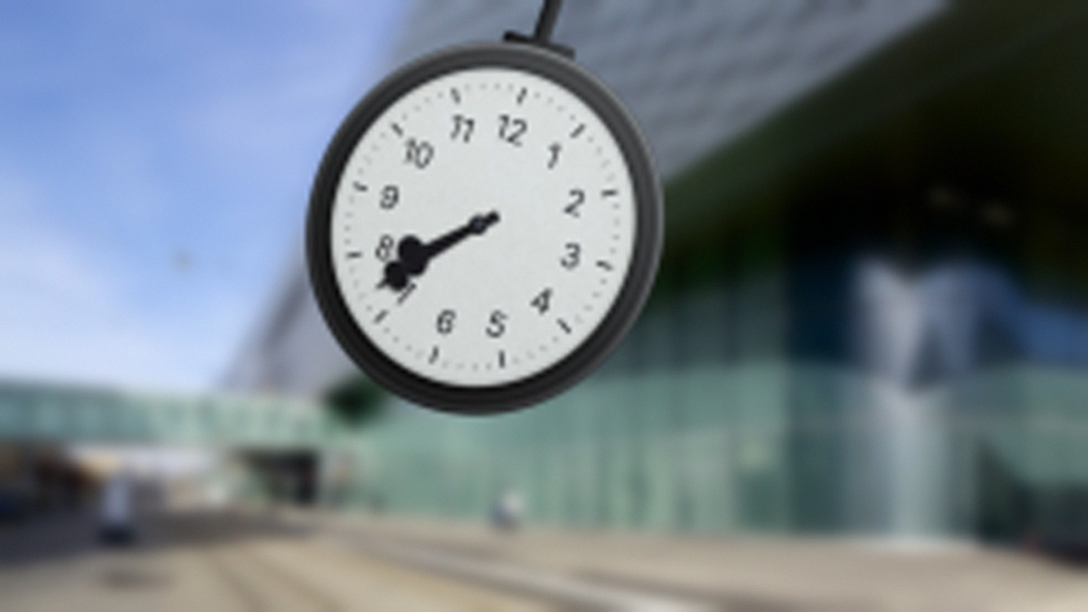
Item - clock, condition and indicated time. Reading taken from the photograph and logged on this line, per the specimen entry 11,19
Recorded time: 7,37
